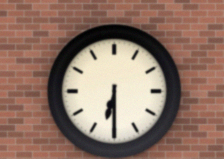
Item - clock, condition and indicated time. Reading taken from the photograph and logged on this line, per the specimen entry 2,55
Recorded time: 6,30
